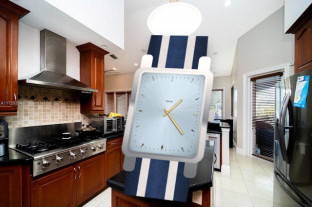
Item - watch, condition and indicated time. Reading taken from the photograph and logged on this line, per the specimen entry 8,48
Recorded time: 1,23
